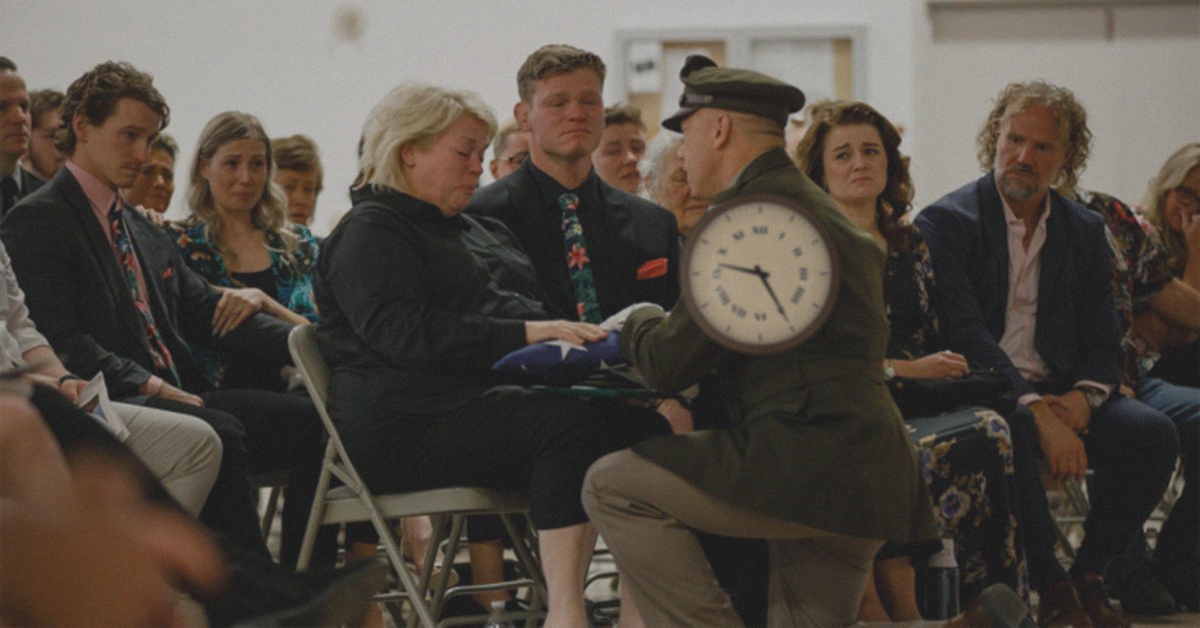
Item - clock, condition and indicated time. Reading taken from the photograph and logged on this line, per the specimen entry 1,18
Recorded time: 9,25
